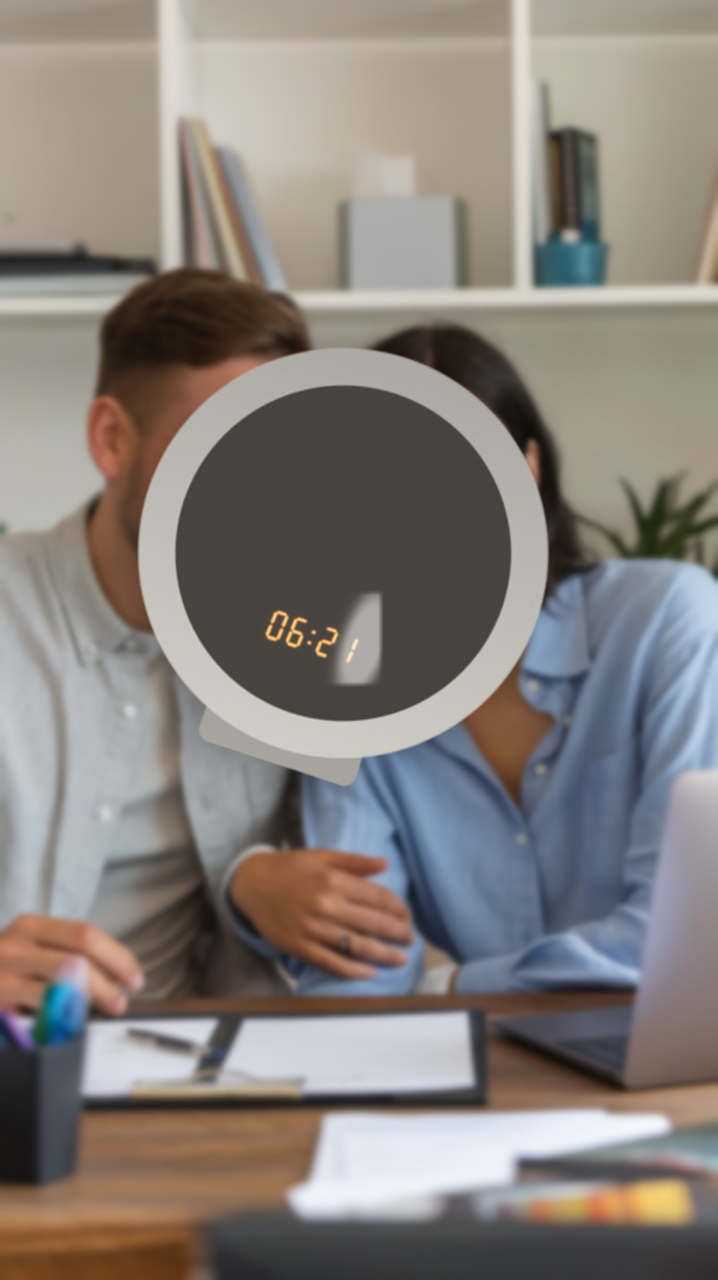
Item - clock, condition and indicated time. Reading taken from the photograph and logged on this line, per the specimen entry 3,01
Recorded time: 6,21
